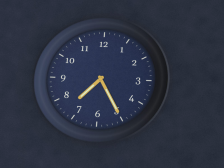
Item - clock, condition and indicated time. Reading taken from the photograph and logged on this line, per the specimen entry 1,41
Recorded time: 7,25
